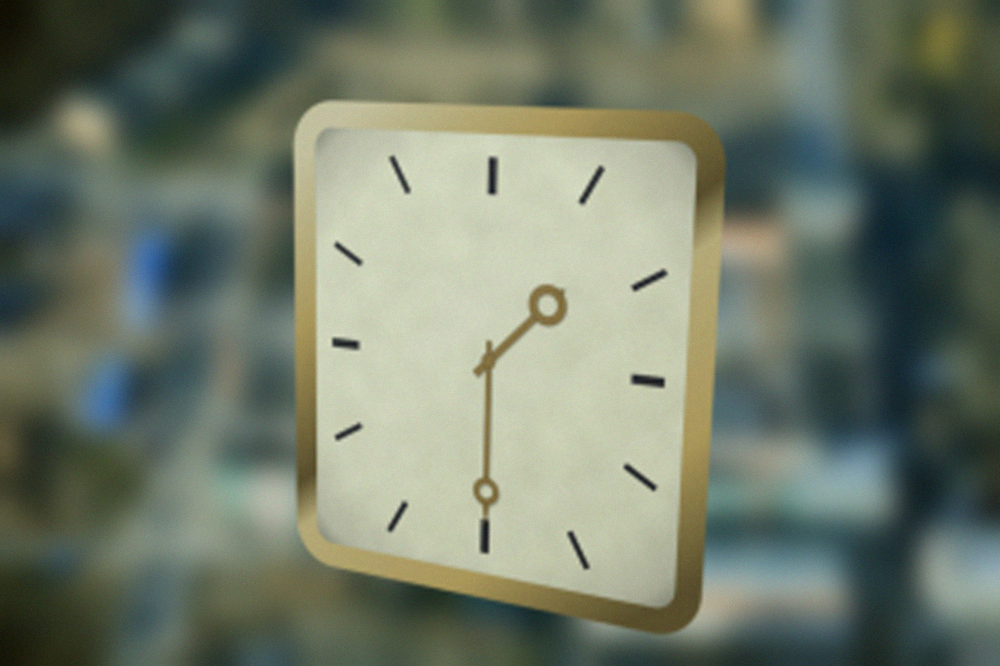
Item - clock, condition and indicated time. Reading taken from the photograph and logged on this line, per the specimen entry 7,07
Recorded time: 1,30
